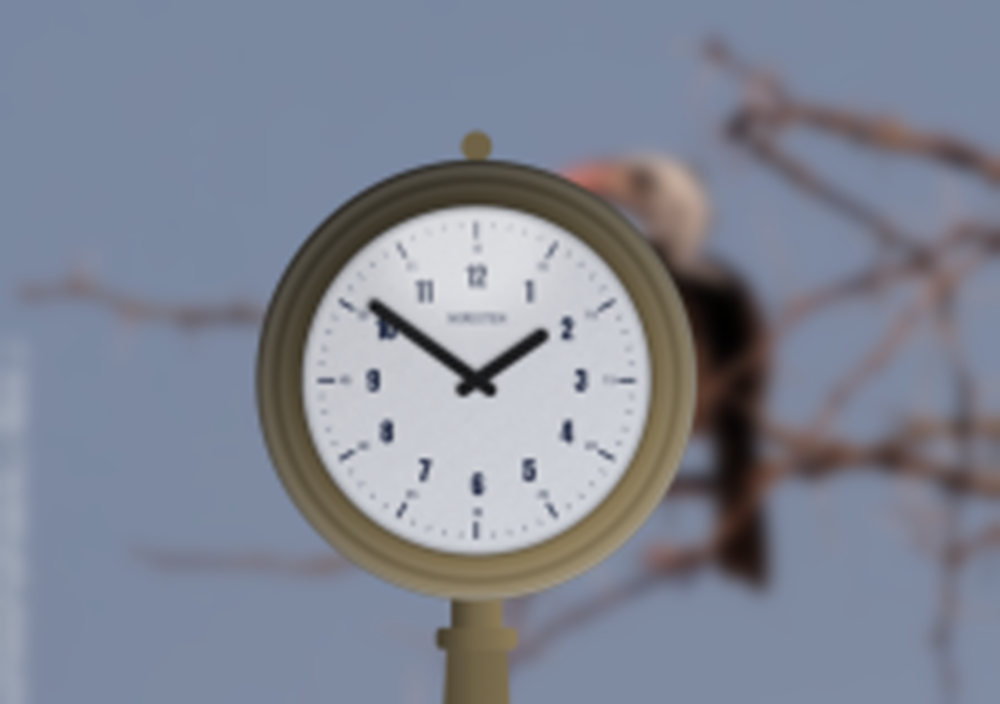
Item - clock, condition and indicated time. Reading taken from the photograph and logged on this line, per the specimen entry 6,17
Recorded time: 1,51
